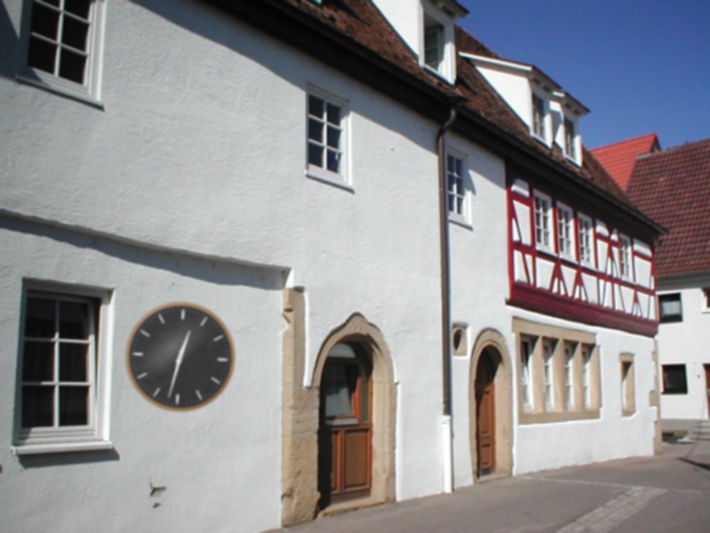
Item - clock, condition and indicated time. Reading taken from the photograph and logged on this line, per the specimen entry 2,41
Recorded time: 12,32
